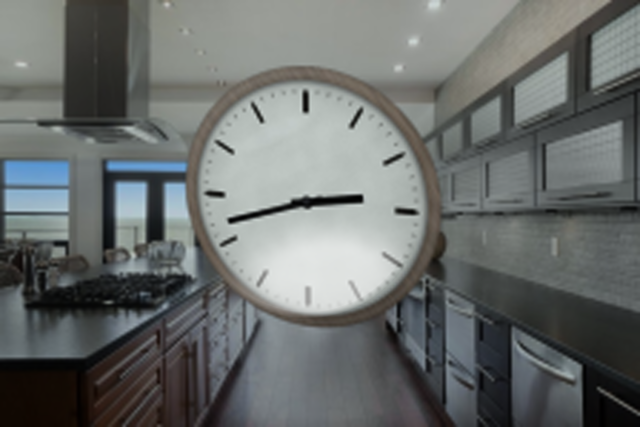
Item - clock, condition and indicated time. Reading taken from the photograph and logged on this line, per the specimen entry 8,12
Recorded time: 2,42
